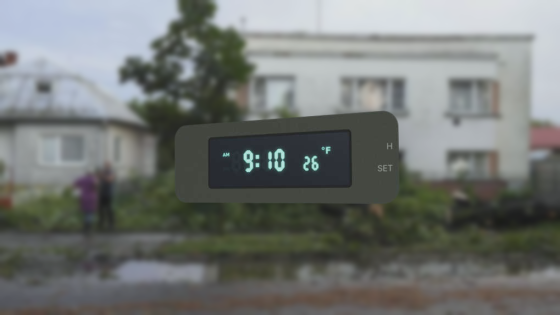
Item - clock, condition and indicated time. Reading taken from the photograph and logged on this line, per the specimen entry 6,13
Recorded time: 9,10
